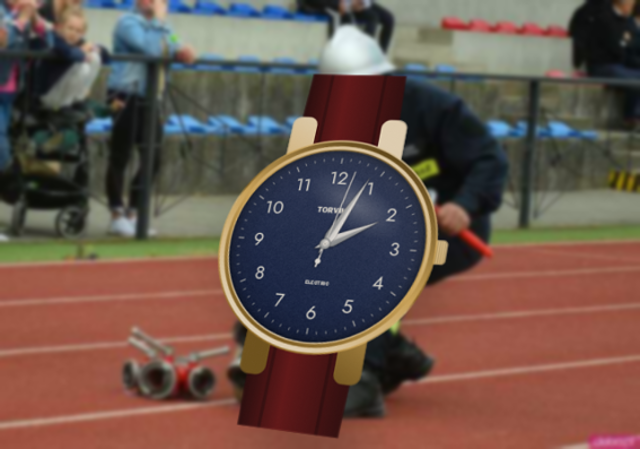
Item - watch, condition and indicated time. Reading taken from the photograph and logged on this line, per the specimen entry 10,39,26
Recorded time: 2,04,02
